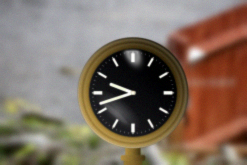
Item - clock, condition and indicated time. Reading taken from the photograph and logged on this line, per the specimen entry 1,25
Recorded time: 9,42
